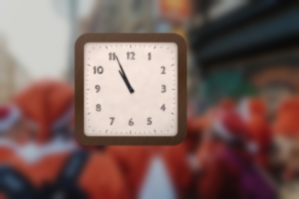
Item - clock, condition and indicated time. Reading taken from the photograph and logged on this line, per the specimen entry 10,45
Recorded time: 10,56
